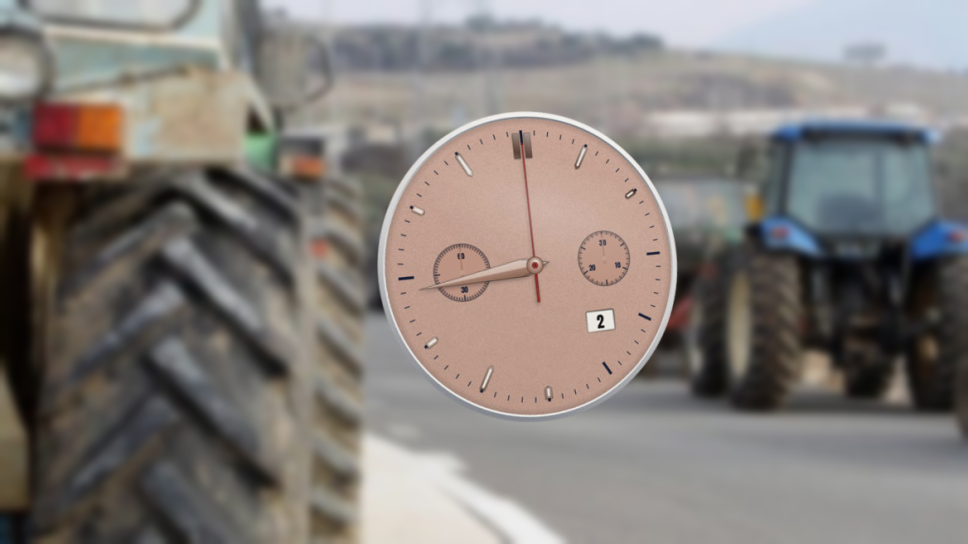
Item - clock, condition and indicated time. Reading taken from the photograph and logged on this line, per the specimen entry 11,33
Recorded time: 8,44
